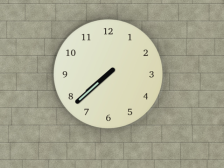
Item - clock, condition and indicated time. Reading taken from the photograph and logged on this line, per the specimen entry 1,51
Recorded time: 7,38
